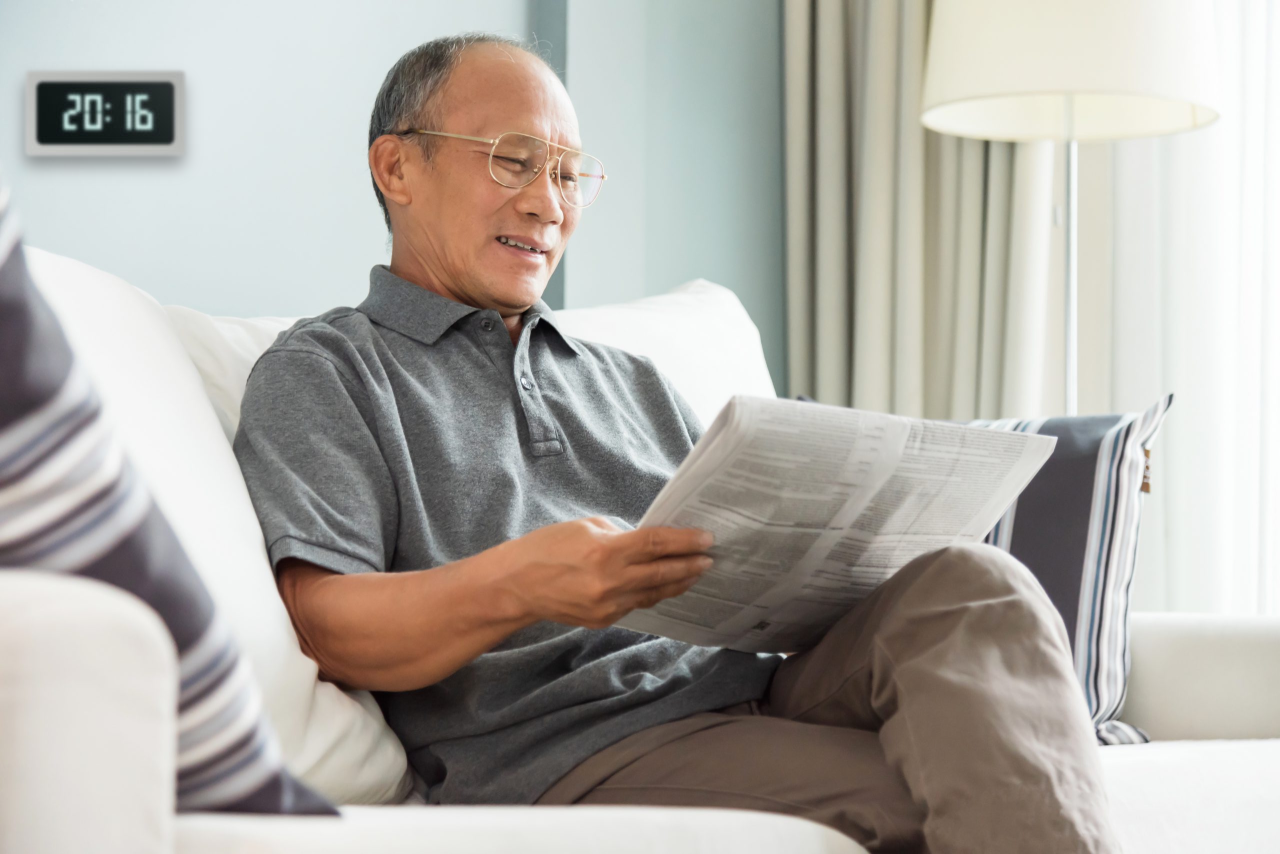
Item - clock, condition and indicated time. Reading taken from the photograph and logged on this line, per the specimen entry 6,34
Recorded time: 20,16
